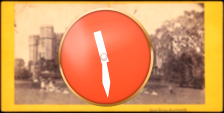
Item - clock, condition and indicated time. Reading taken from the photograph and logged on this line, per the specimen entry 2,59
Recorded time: 11,29
